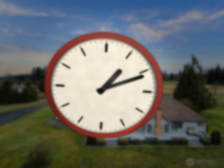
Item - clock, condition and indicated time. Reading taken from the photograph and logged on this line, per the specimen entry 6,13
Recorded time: 1,11
